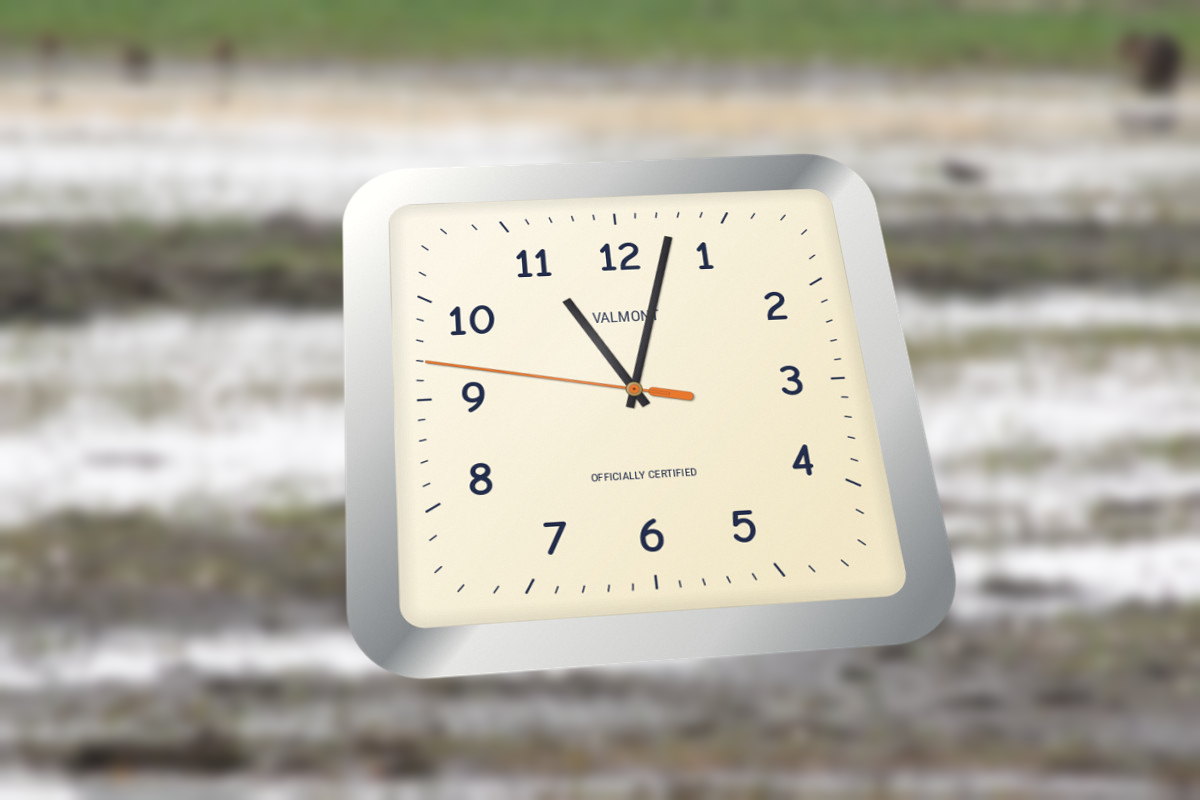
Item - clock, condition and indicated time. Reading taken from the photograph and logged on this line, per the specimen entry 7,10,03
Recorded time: 11,02,47
